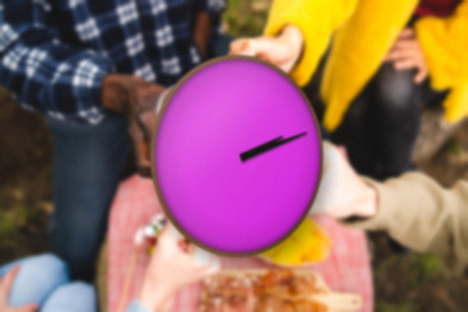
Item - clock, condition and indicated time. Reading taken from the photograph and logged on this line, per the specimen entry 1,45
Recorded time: 2,12
